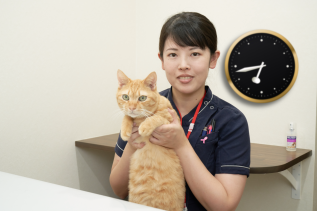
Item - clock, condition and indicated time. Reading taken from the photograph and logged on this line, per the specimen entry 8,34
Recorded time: 6,43
